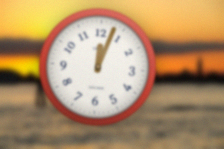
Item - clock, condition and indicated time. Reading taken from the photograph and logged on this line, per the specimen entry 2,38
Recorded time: 12,03
